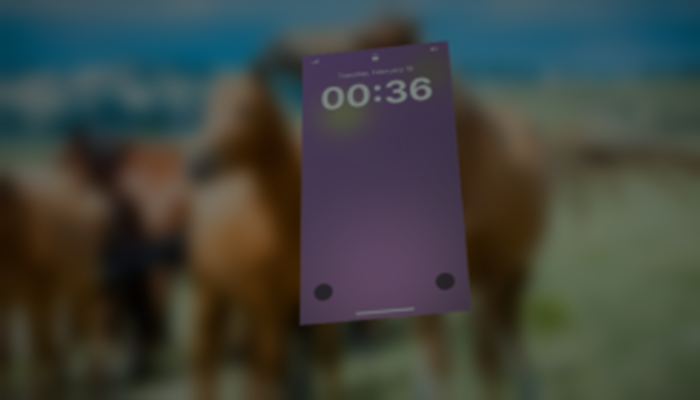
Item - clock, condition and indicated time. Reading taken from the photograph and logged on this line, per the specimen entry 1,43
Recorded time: 0,36
